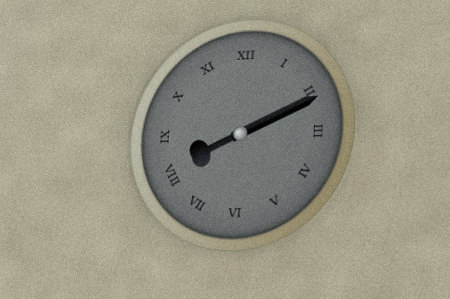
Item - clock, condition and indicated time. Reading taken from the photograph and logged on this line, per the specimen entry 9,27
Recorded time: 8,11
